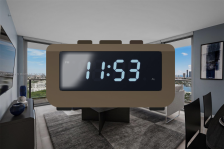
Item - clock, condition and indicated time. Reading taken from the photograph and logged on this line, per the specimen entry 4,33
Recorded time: 11,53
